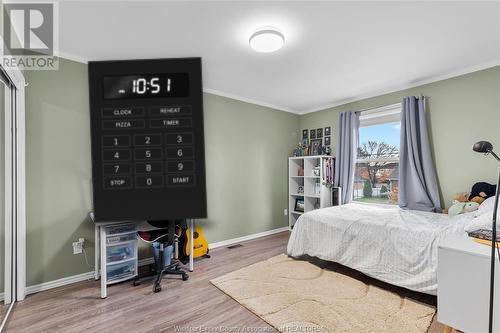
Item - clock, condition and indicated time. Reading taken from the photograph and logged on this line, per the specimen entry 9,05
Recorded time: 10,51
